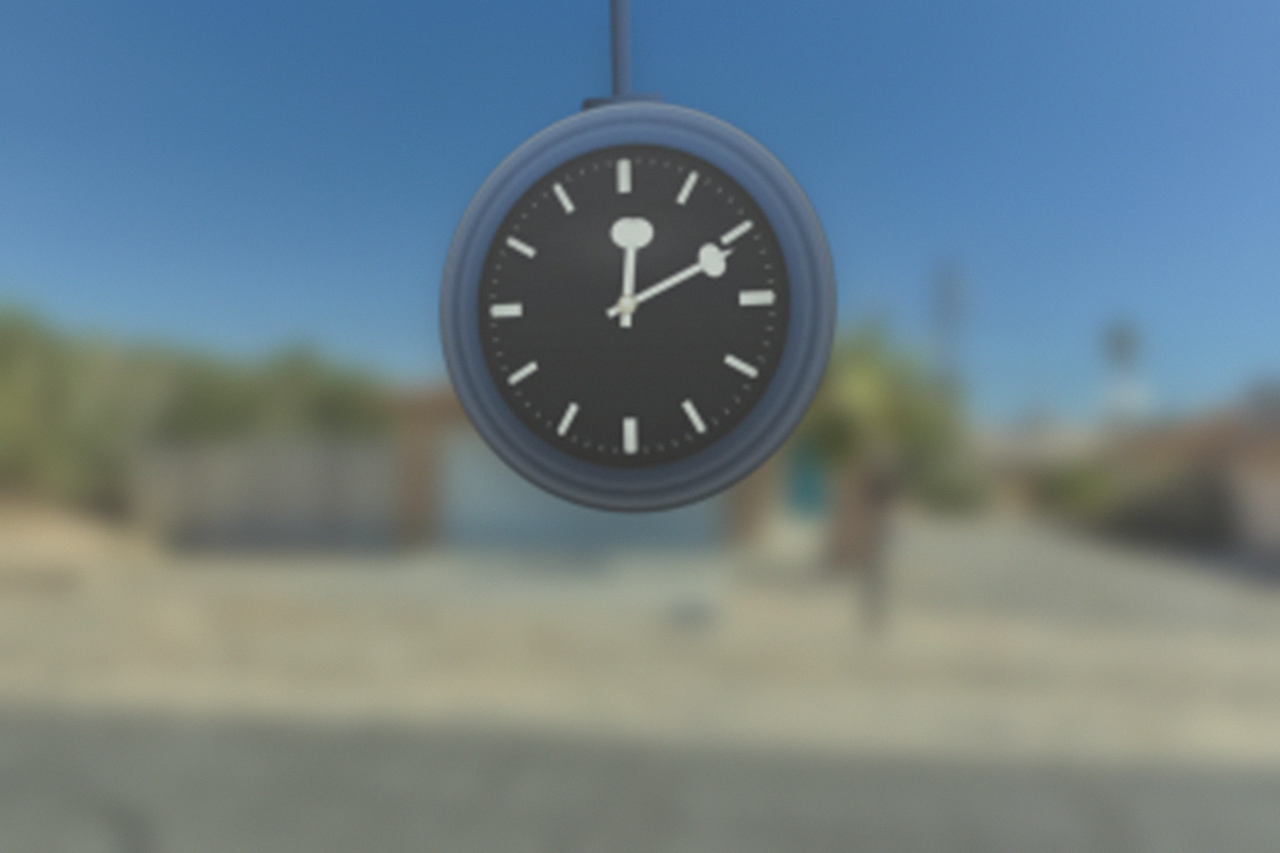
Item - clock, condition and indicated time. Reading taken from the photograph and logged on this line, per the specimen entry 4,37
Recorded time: 12,11
